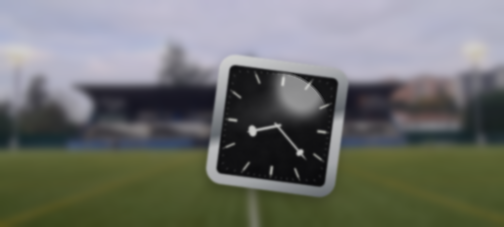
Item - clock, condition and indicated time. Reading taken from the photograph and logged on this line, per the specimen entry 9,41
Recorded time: 8,22
